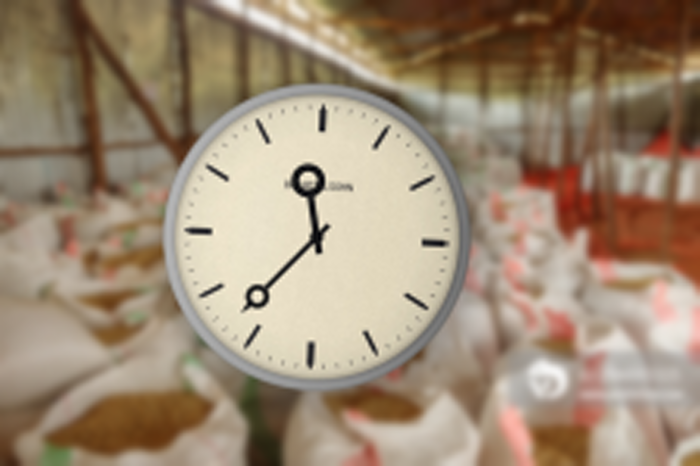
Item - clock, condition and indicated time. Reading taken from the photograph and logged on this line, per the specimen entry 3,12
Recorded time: 11,37
